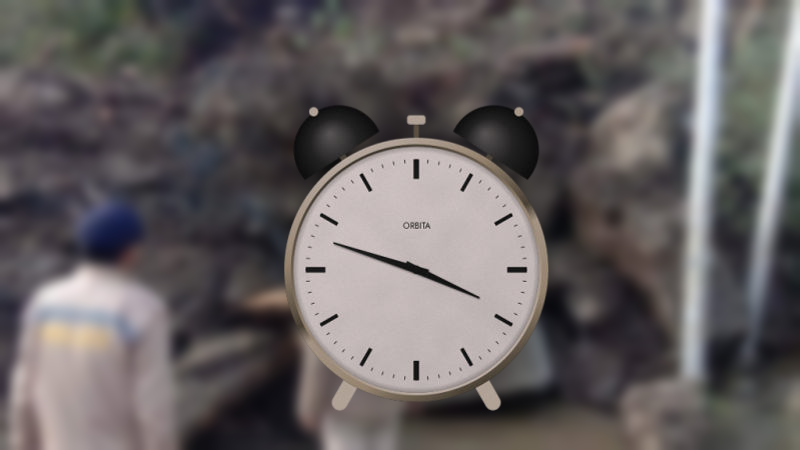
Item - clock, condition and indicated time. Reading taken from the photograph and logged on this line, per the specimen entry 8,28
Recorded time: 3,48
